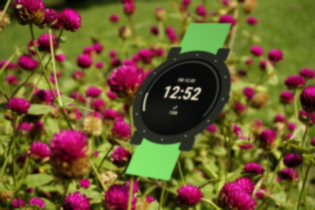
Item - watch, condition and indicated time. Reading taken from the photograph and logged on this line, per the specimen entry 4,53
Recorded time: 12,52
